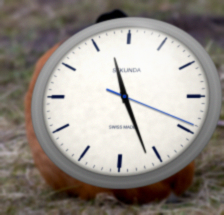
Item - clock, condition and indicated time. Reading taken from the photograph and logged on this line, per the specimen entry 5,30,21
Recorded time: 11,26,19
